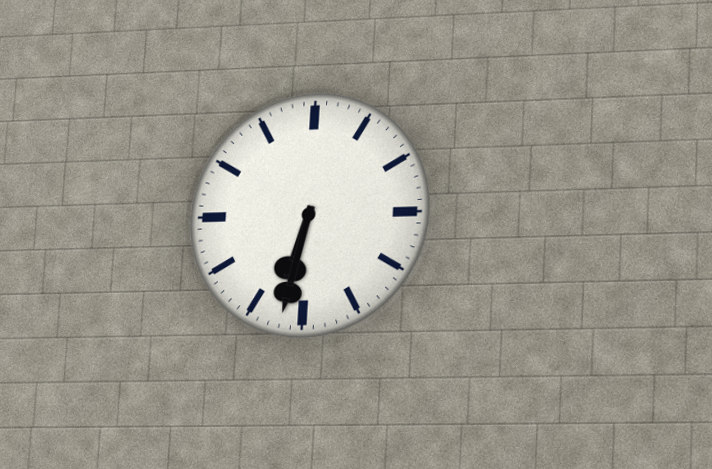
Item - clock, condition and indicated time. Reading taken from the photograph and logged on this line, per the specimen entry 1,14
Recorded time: 6,32
